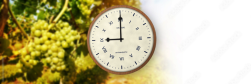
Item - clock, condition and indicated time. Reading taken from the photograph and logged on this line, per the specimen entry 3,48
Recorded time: 9,00
